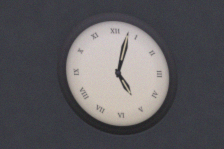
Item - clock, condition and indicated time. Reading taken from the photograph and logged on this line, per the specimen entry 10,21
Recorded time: 5,03
